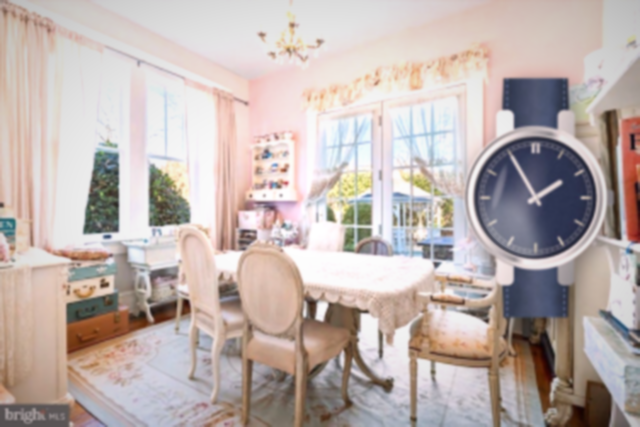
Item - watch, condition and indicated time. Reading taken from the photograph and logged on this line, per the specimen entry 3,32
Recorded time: 1,55
